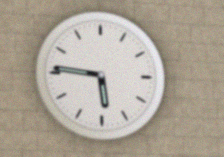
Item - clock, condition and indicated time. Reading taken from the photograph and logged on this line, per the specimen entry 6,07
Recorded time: 5,46
